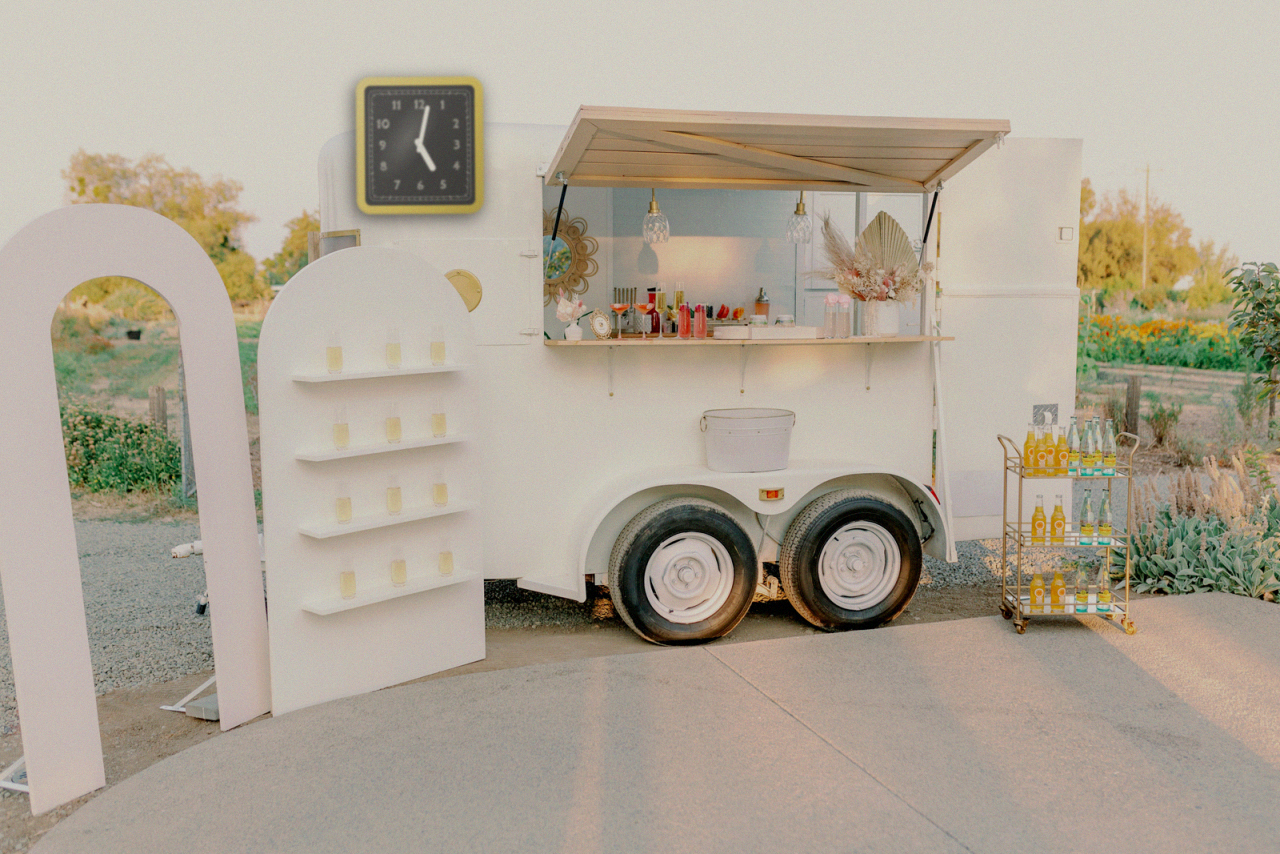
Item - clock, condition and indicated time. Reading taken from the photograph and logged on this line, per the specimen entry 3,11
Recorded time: 5,02
